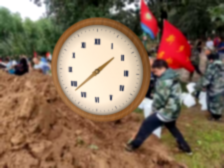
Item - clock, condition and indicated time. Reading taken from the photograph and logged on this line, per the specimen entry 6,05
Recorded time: 1,38
